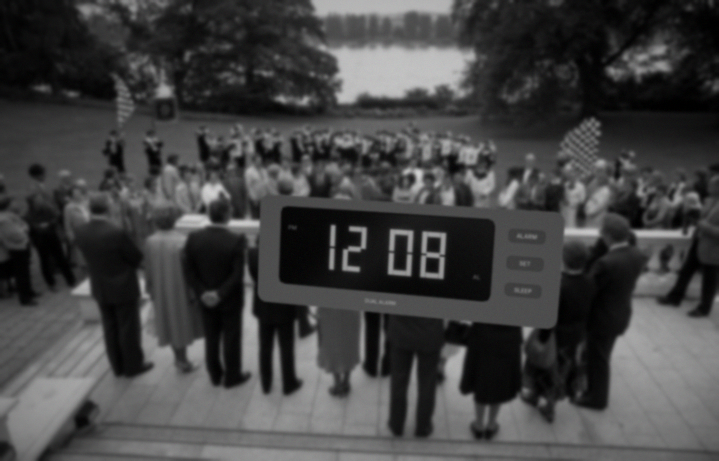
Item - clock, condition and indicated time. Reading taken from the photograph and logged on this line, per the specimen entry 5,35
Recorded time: 12,08
